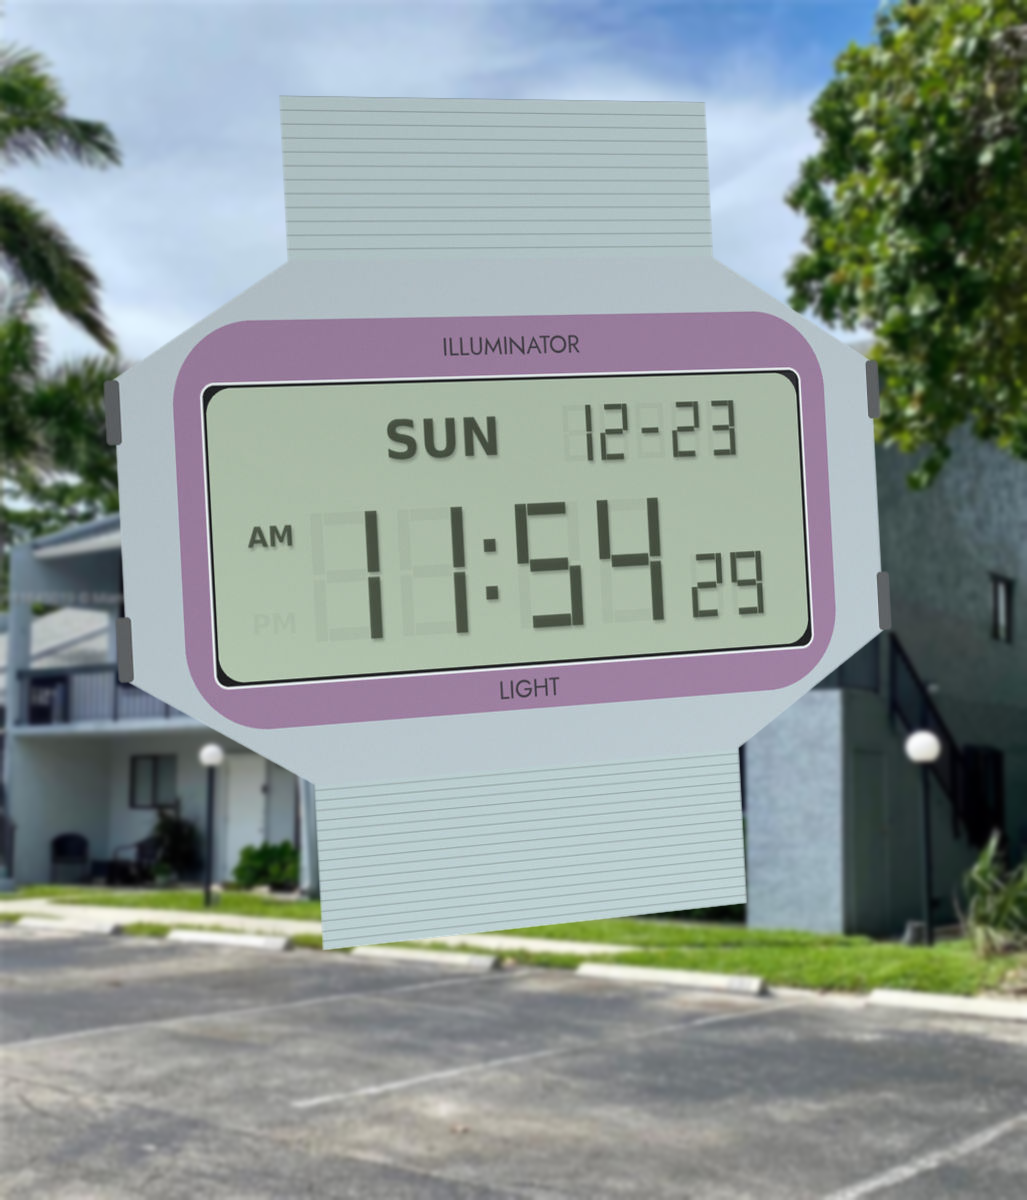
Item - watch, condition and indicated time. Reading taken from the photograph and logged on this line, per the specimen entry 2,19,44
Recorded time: 11,54,29
